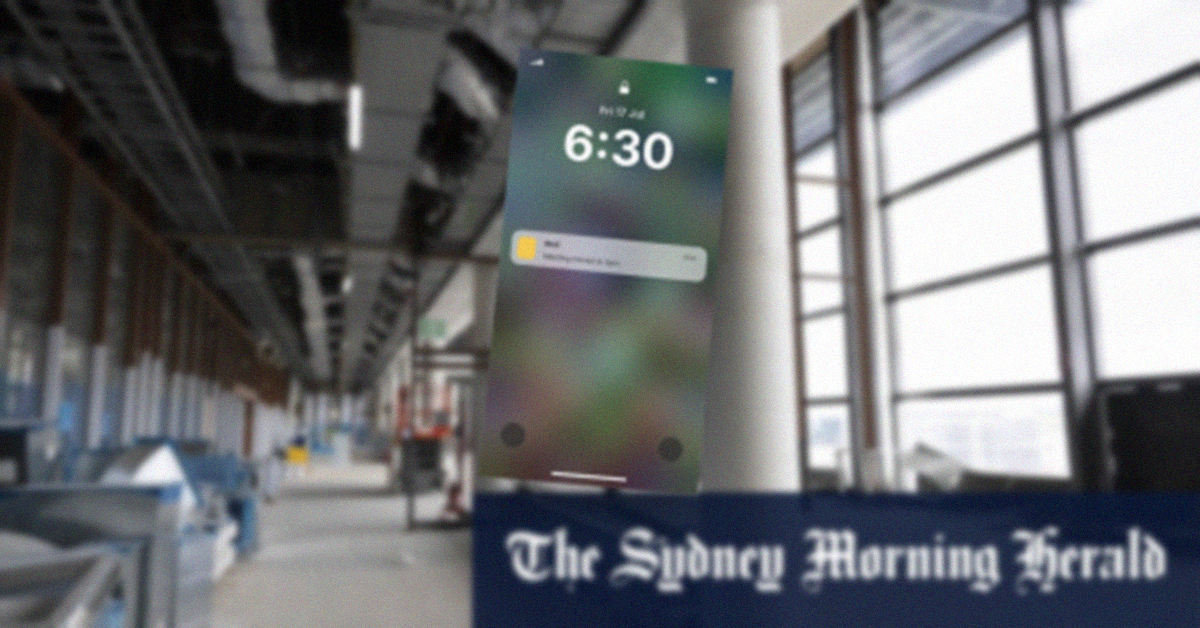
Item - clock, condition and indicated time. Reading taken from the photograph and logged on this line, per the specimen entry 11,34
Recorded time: 6,30
